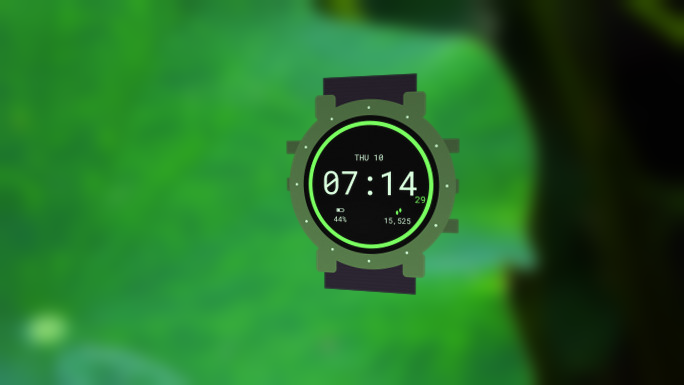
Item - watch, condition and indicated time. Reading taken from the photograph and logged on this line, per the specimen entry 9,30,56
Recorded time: 7,14,29
